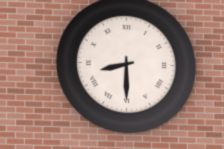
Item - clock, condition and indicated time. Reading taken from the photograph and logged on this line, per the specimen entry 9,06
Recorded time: 8,30
